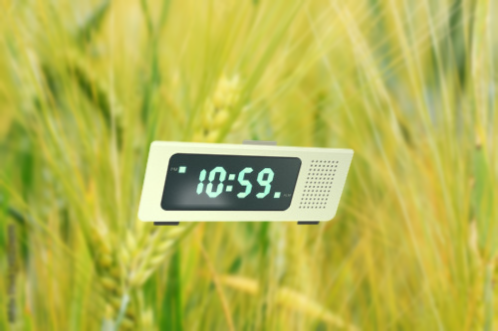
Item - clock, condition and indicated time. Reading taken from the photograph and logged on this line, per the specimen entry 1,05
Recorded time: 10,59
